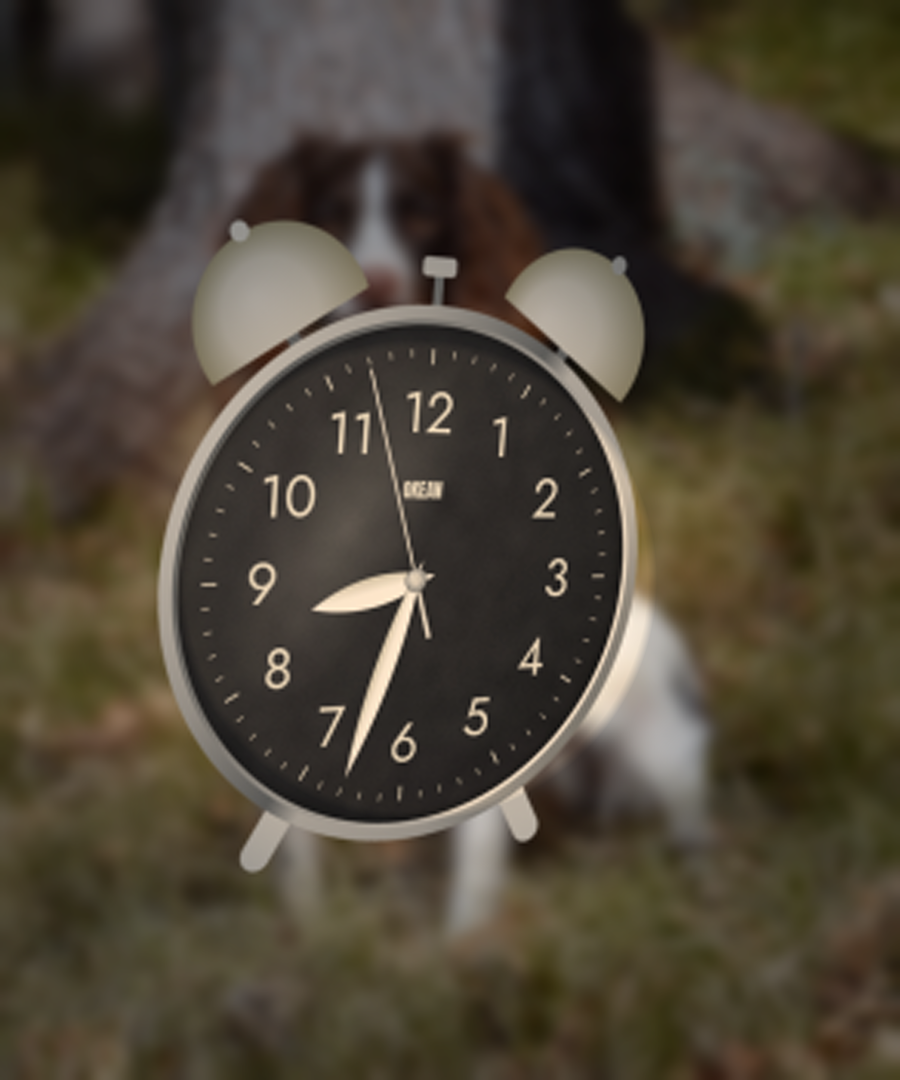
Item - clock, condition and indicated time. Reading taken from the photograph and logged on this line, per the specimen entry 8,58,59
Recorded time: 8,32,57
